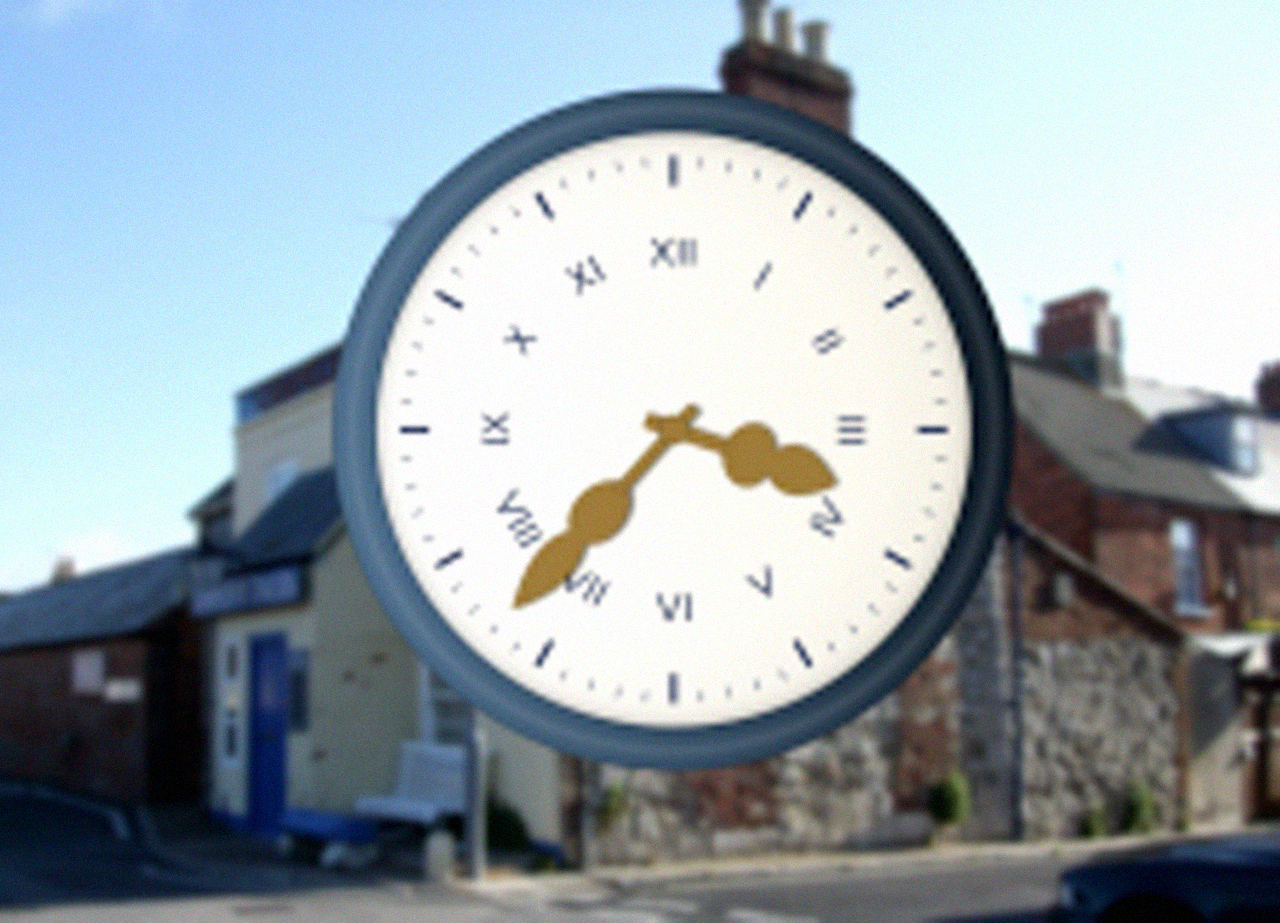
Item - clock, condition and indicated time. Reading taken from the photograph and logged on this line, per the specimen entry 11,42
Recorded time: 3,37
